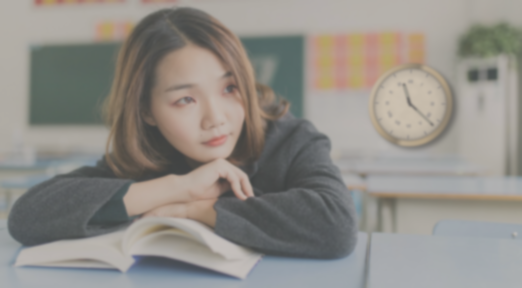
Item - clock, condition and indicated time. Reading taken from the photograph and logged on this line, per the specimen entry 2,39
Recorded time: 11,22
